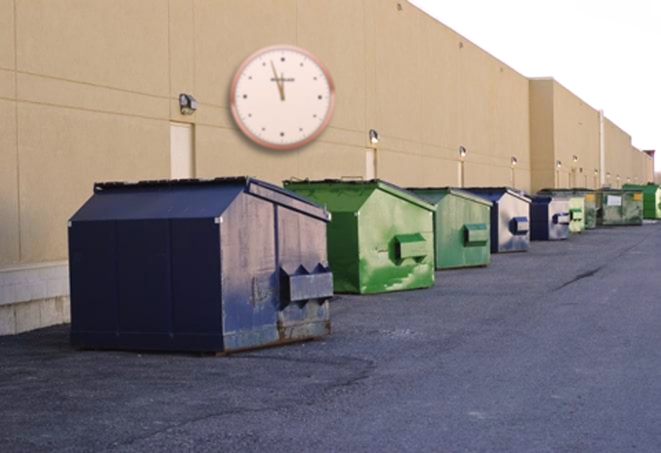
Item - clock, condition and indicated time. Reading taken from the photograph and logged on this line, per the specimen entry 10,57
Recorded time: 11,57
